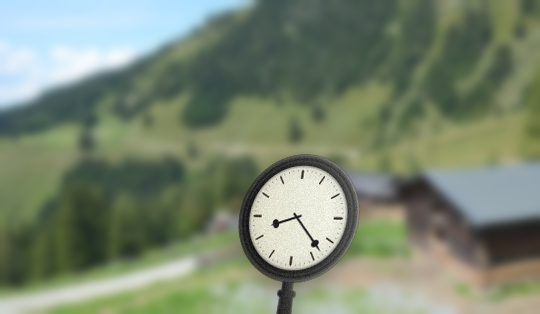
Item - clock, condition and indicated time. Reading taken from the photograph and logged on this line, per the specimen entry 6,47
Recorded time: 8,23
